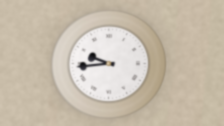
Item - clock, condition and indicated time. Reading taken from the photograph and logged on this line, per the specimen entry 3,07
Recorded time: 9,44
